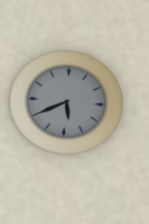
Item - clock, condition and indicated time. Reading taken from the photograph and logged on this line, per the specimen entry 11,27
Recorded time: 5,40
